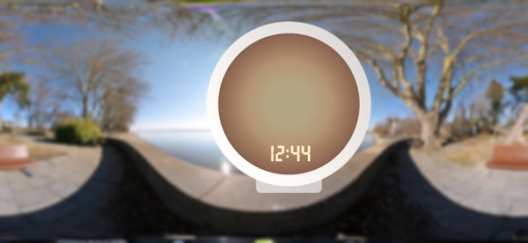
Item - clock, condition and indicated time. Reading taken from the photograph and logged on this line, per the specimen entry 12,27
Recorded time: 12,44
